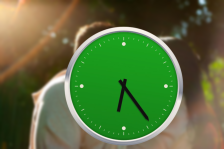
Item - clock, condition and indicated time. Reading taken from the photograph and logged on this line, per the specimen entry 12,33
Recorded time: 6,24
